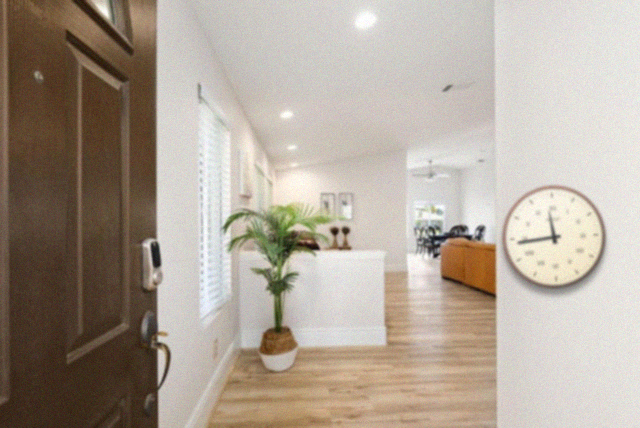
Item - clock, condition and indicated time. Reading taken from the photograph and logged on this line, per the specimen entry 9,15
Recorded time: 11,44
